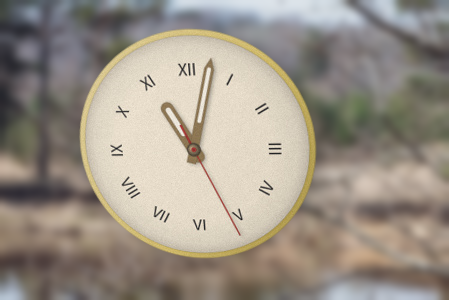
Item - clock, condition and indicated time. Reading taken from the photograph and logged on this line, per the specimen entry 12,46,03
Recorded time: 11,02,26
